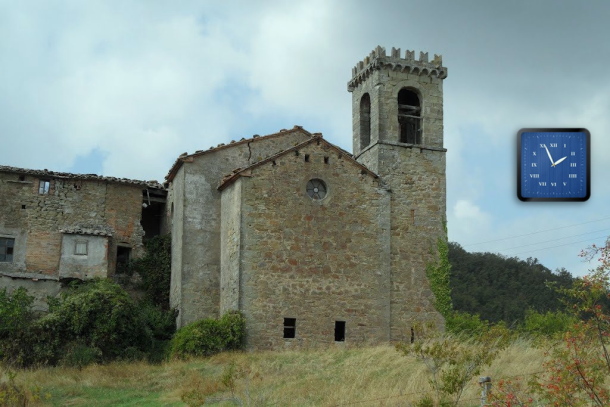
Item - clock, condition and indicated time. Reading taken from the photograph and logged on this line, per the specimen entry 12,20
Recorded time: 1,56
